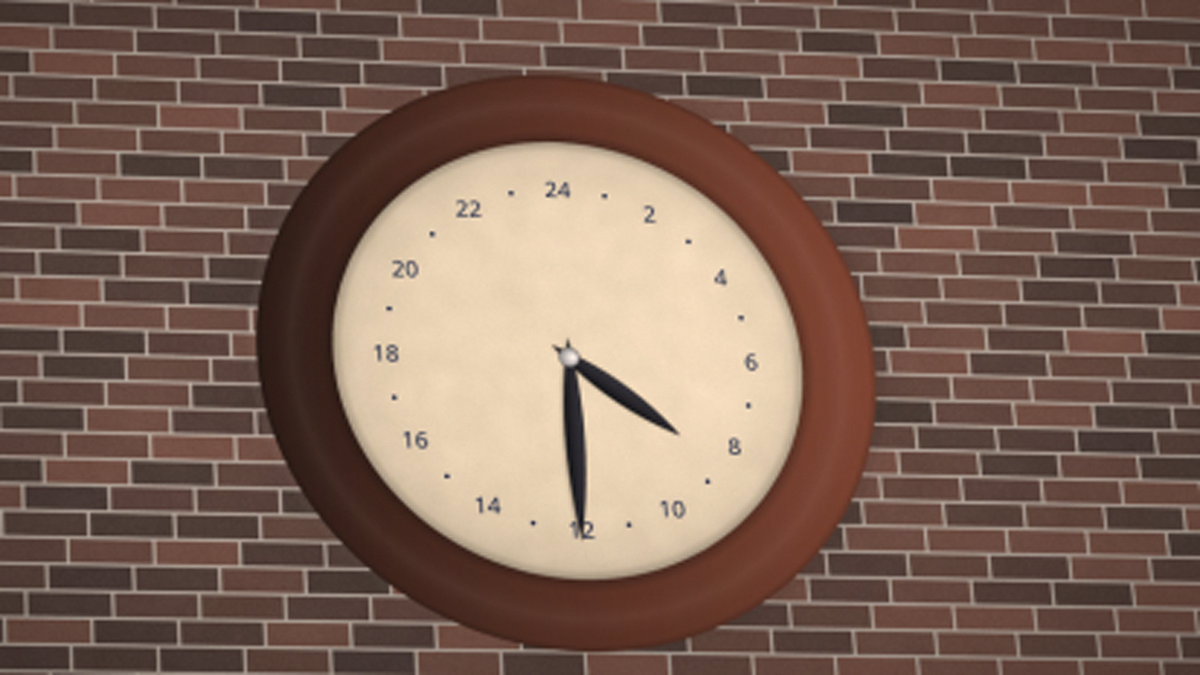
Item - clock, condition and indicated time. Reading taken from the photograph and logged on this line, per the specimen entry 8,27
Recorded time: 8,30
